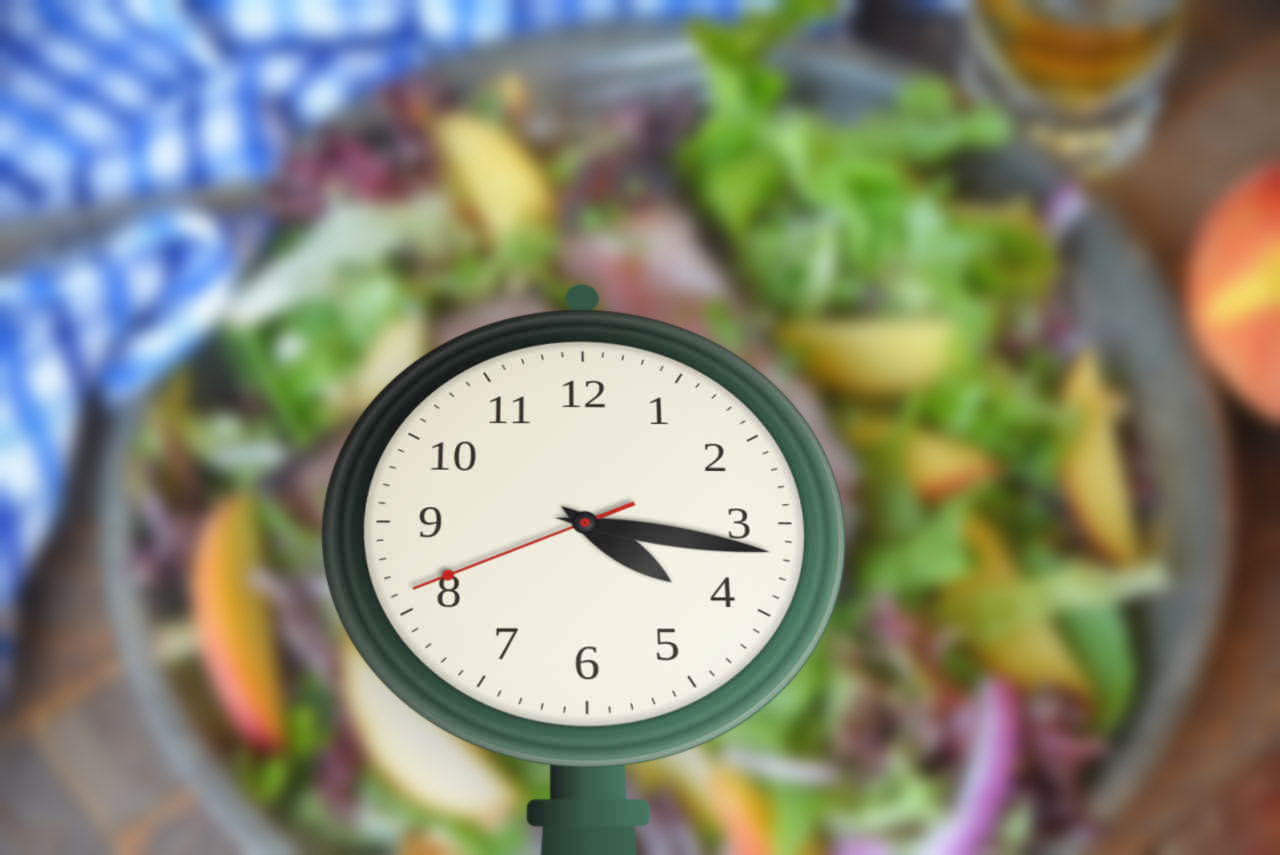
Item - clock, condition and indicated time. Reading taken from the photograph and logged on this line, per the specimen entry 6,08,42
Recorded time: 4,16,41
